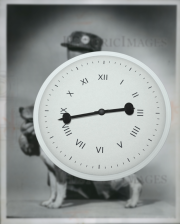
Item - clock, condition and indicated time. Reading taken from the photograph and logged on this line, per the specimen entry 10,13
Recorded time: 2,43
